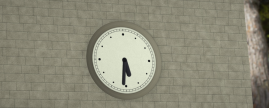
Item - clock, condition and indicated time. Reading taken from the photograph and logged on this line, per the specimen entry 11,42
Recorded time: 5,31
